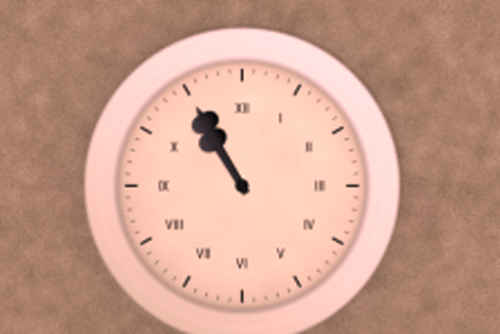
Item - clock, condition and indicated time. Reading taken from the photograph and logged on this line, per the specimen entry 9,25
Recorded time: 10,55
